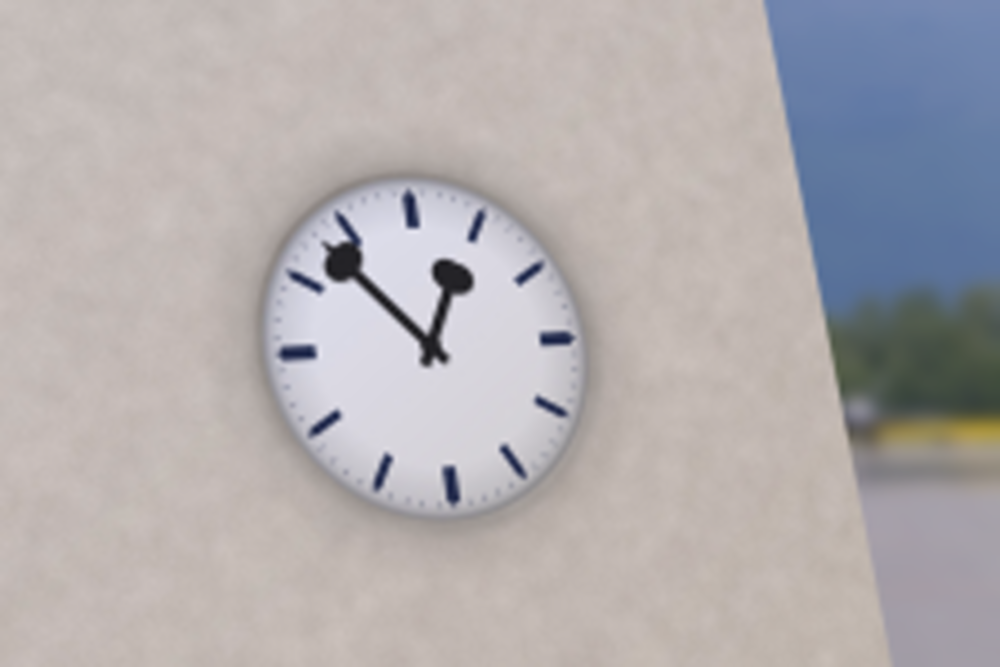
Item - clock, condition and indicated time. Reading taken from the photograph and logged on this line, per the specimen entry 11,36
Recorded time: 12,53
